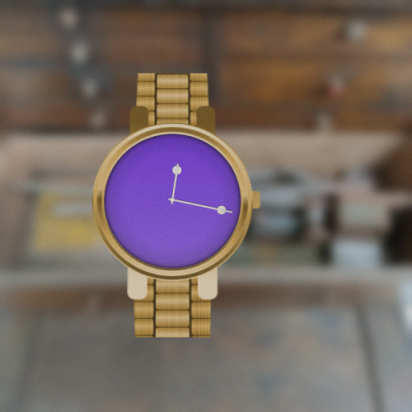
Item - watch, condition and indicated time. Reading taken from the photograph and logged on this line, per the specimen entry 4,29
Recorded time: 12,17
